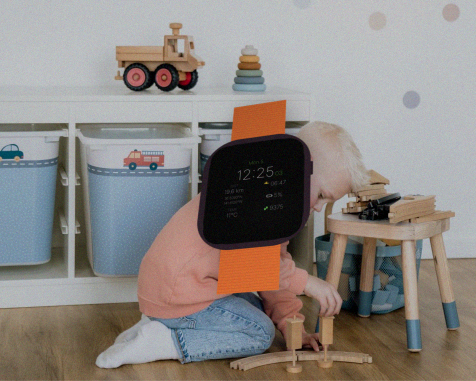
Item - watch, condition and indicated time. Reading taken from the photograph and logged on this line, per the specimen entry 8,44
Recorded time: 12,25
